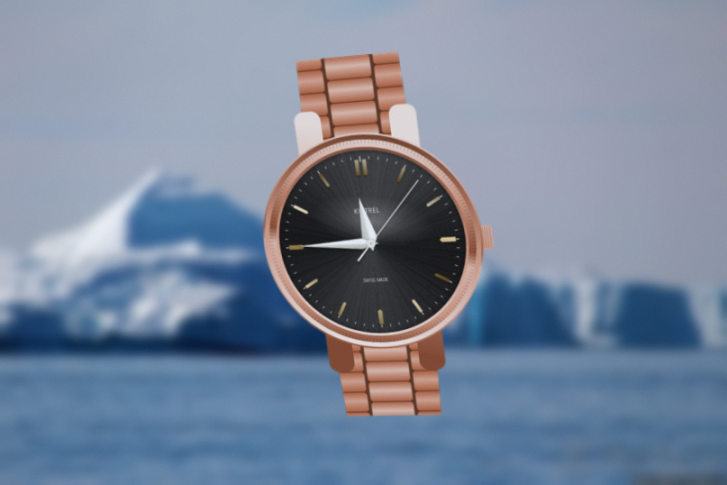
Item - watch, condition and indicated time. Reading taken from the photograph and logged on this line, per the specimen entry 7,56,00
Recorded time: 11,45,07
